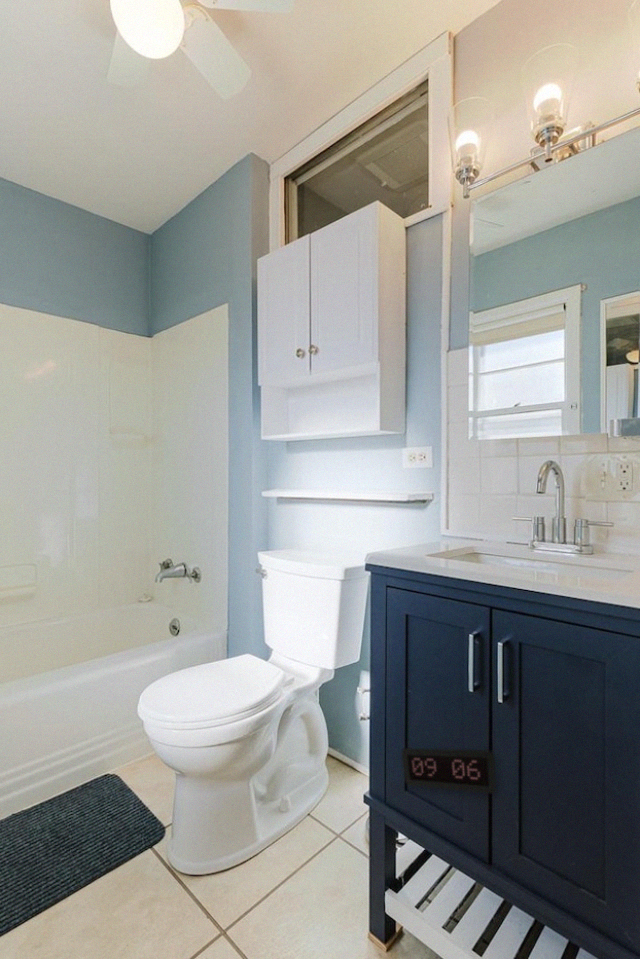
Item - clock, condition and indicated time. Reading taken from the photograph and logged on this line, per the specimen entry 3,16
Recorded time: 9,06
